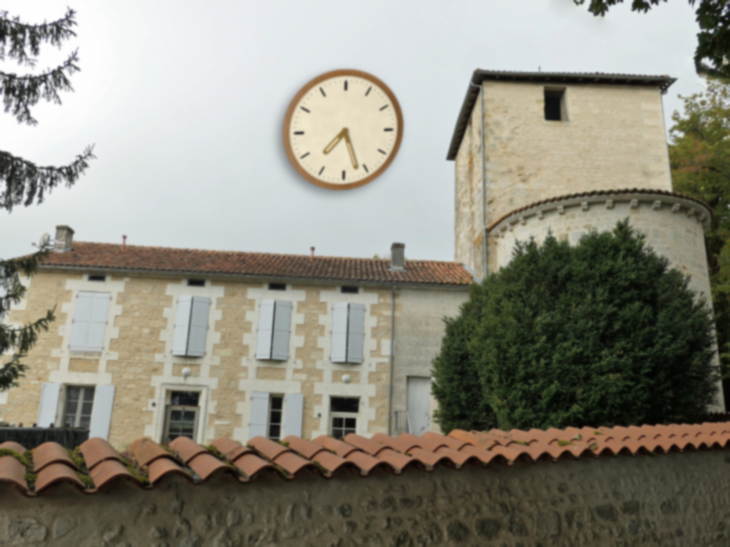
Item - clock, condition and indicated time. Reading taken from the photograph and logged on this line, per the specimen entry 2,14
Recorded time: 7,27
